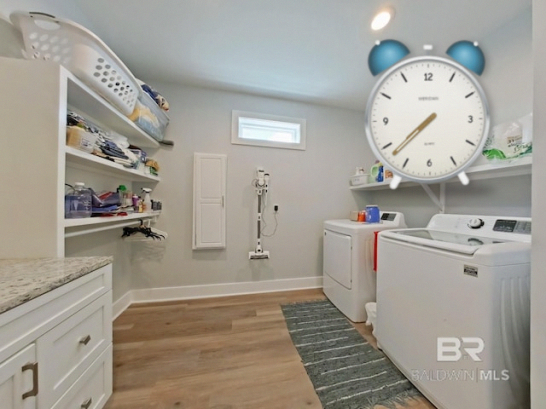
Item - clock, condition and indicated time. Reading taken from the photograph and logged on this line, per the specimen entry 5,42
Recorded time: 7,38
